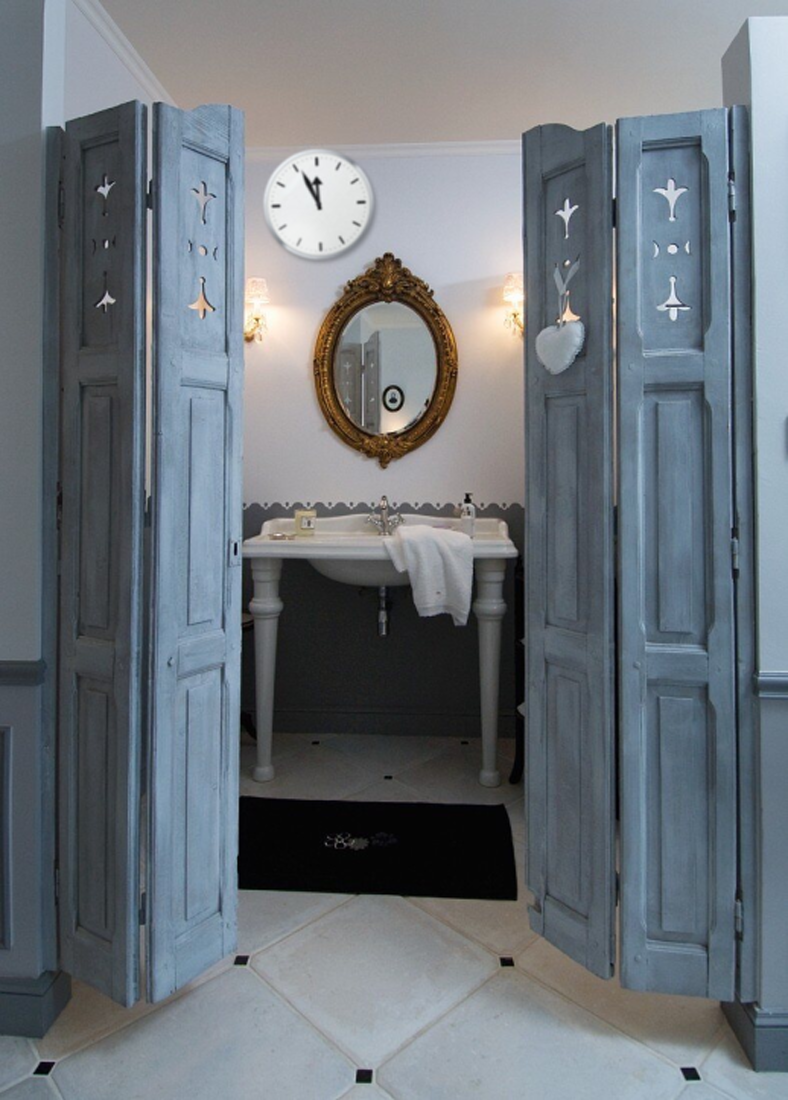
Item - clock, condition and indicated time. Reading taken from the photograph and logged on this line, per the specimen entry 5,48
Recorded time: 11,56
